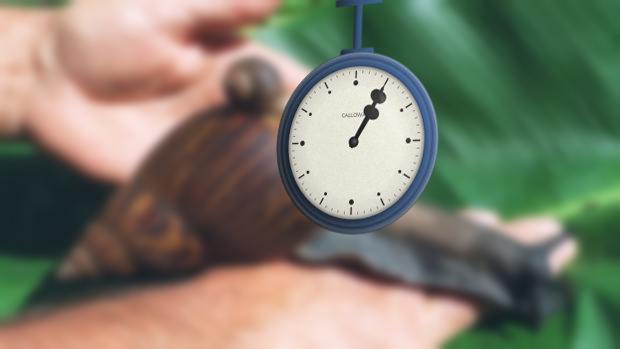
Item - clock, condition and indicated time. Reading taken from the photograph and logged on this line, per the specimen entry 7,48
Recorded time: 1,05
